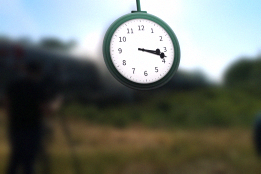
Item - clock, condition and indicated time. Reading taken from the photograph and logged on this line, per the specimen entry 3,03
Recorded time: 3,18
